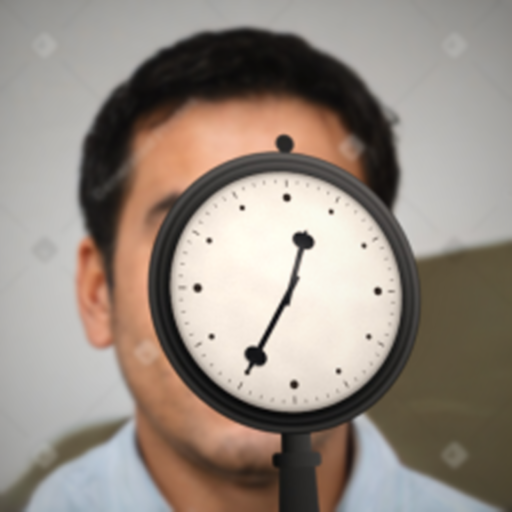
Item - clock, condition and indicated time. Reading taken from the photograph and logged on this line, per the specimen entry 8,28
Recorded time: 12,35
